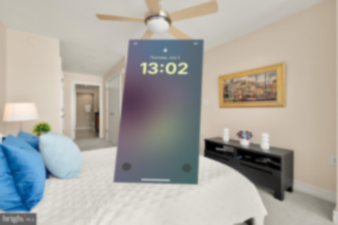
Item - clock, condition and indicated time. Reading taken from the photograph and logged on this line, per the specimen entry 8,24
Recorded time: 13,02
